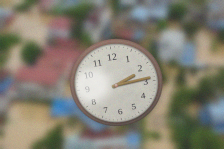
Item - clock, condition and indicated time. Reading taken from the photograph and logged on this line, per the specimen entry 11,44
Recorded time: 2,14
